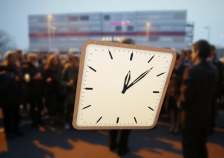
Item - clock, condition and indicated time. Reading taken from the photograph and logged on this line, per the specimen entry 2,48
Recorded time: 12,07
